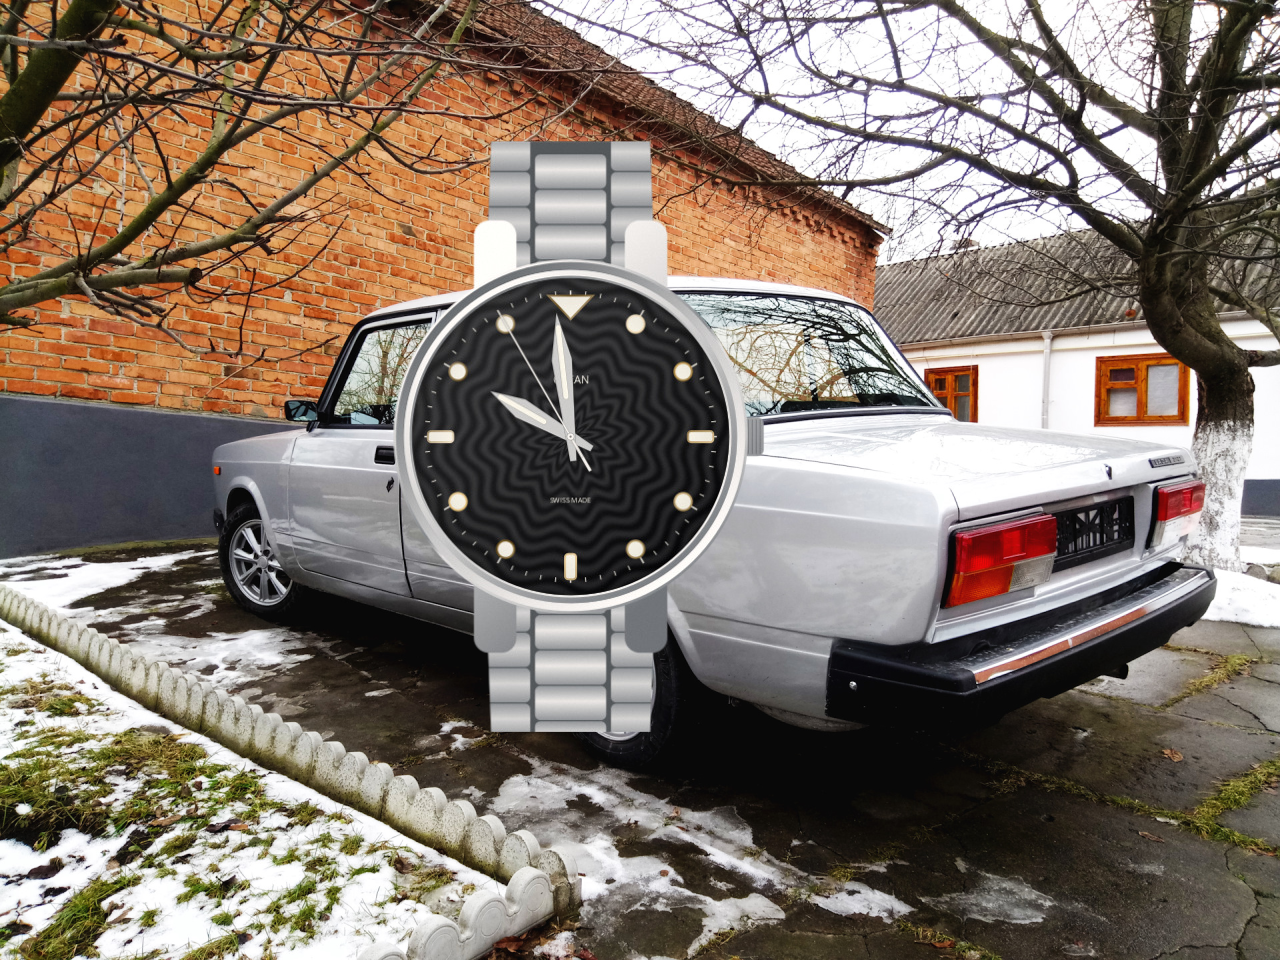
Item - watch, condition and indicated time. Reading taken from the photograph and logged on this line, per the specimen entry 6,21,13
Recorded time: 9,58,55
